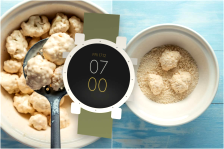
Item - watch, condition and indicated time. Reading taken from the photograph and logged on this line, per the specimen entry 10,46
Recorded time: 7,00
